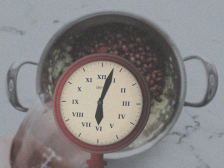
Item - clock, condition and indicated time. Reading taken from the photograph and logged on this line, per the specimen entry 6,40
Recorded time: 6,03
